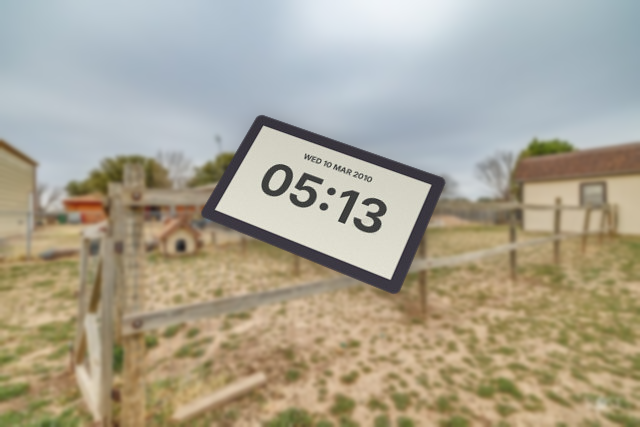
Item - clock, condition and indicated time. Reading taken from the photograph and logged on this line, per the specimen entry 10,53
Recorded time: 5,13
